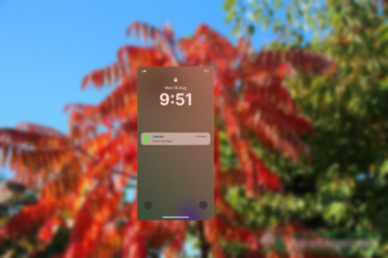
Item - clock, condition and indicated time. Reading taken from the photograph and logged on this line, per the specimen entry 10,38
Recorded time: 9,51
